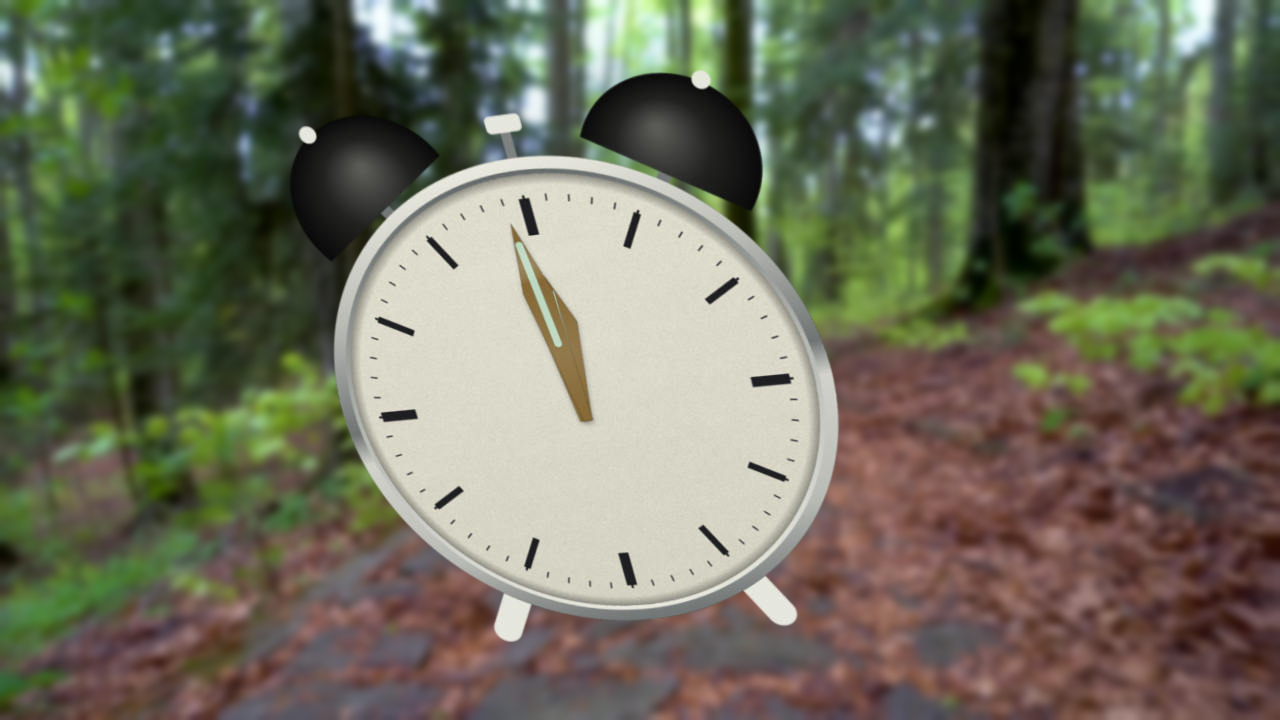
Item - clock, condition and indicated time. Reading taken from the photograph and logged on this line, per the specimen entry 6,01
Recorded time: 11,59
